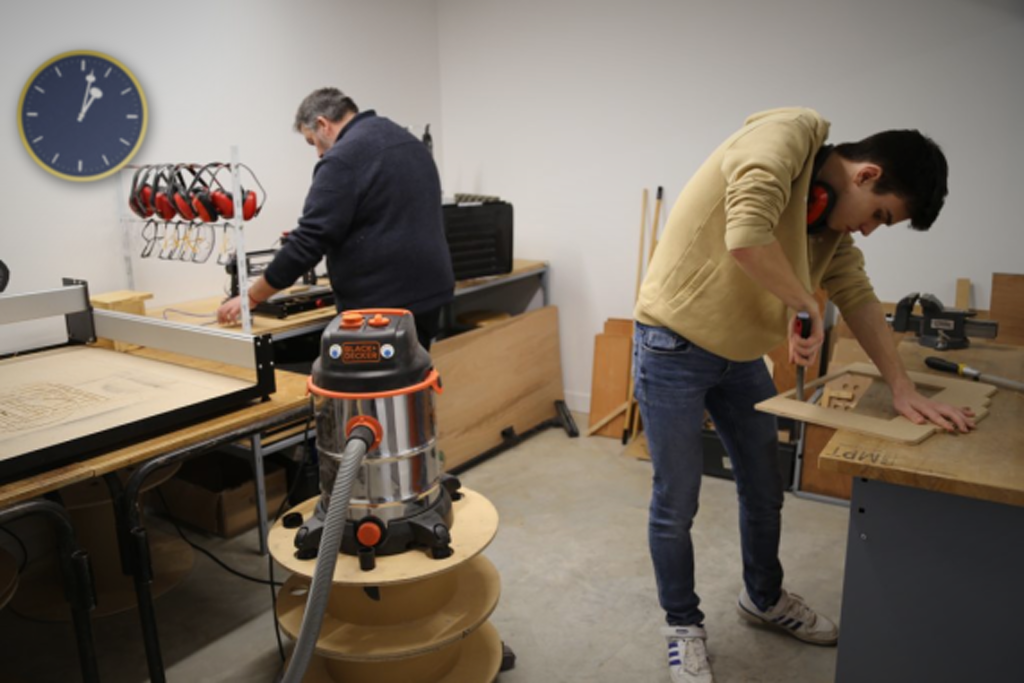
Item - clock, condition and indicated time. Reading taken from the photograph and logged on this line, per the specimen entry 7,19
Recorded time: 1,02
